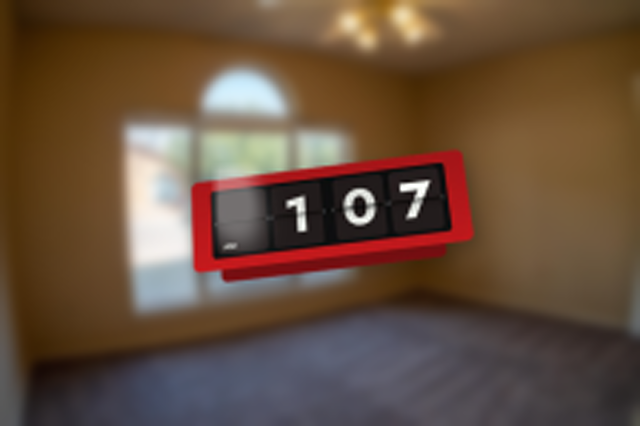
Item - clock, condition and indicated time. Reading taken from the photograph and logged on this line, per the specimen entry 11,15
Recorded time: 1,07
